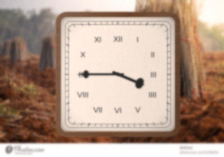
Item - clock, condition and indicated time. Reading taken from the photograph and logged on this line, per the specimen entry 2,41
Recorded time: 3,45
